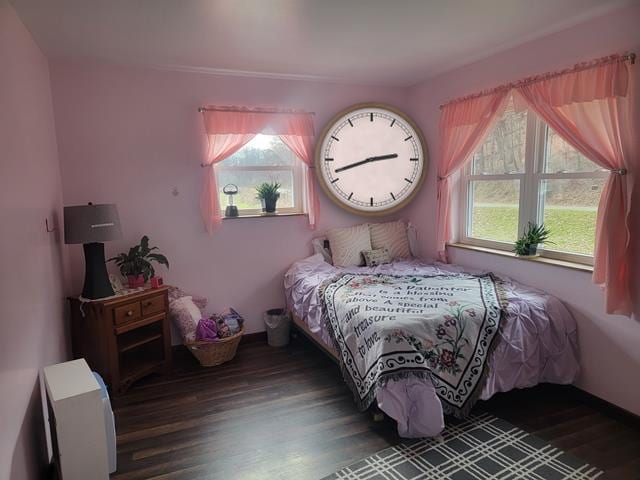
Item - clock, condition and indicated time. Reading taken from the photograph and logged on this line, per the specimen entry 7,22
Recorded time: 2,42
